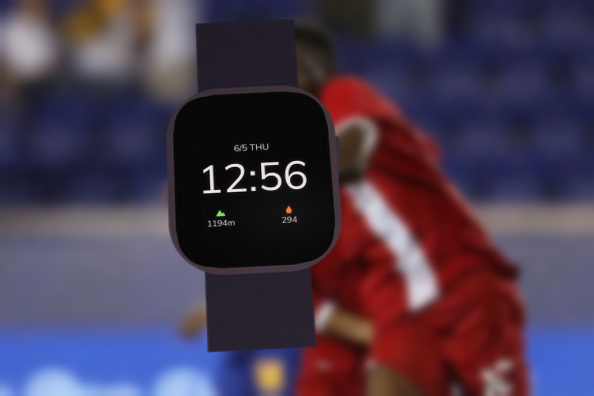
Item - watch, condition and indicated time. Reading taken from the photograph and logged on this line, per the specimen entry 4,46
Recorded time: 12,56
